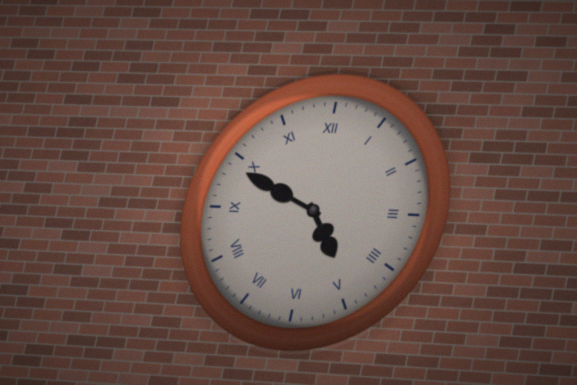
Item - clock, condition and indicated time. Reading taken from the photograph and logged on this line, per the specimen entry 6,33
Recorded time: 4,49
